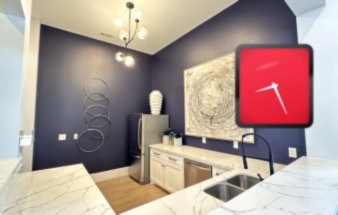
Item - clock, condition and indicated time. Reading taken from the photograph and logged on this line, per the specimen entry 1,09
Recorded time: 8,26
